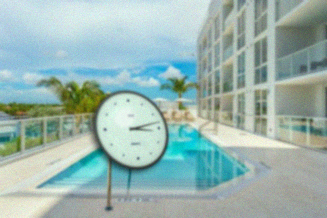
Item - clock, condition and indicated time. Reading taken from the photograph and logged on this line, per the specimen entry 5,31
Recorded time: 3,13
